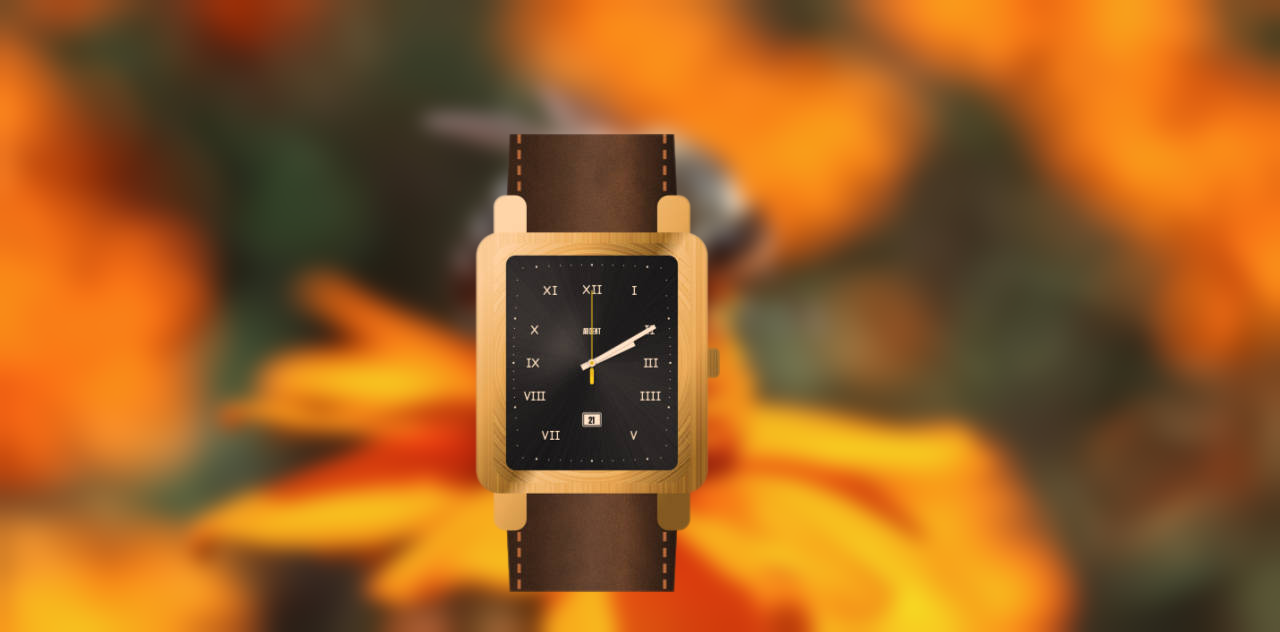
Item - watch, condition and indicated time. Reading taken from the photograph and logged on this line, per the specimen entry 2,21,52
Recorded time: 2,10,00
